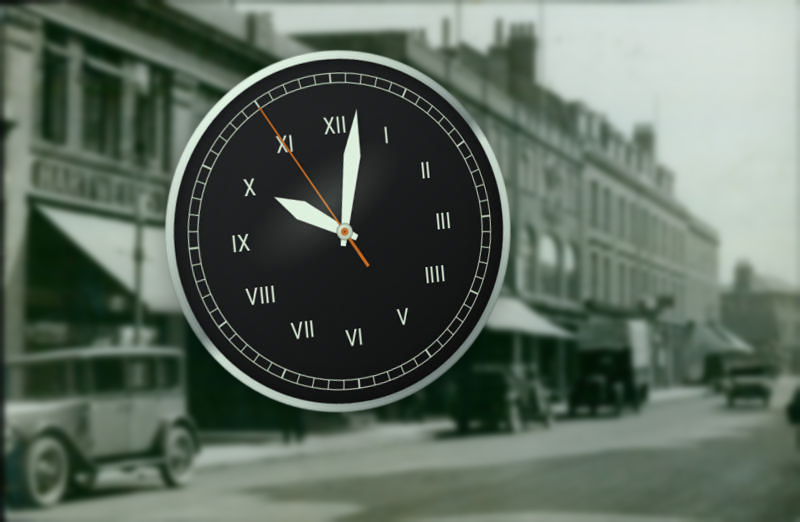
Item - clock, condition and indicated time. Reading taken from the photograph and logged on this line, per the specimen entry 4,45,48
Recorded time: 10,01,55
